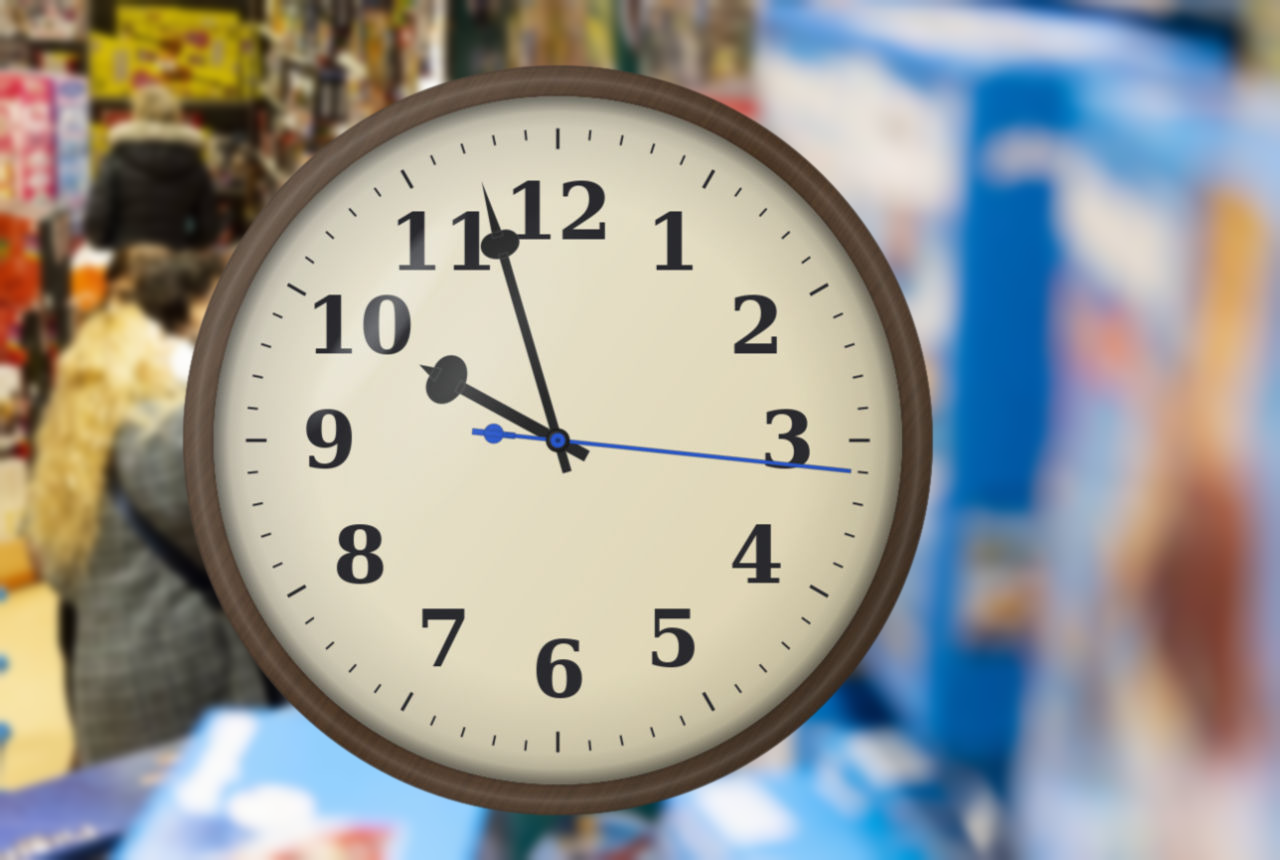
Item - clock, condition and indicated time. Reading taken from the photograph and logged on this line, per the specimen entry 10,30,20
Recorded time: 9,57,16
